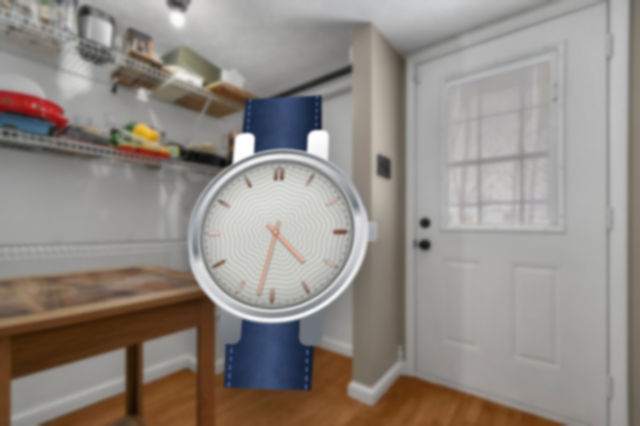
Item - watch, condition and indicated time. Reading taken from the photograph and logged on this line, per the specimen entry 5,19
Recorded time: 4,32
